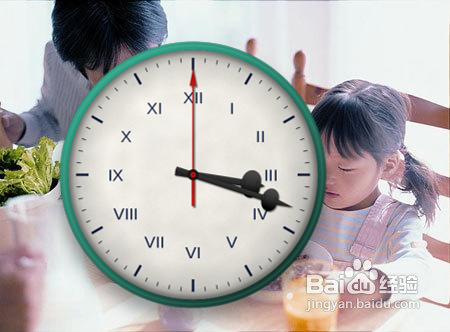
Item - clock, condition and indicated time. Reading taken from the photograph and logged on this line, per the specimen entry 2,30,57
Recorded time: 3,18,00
